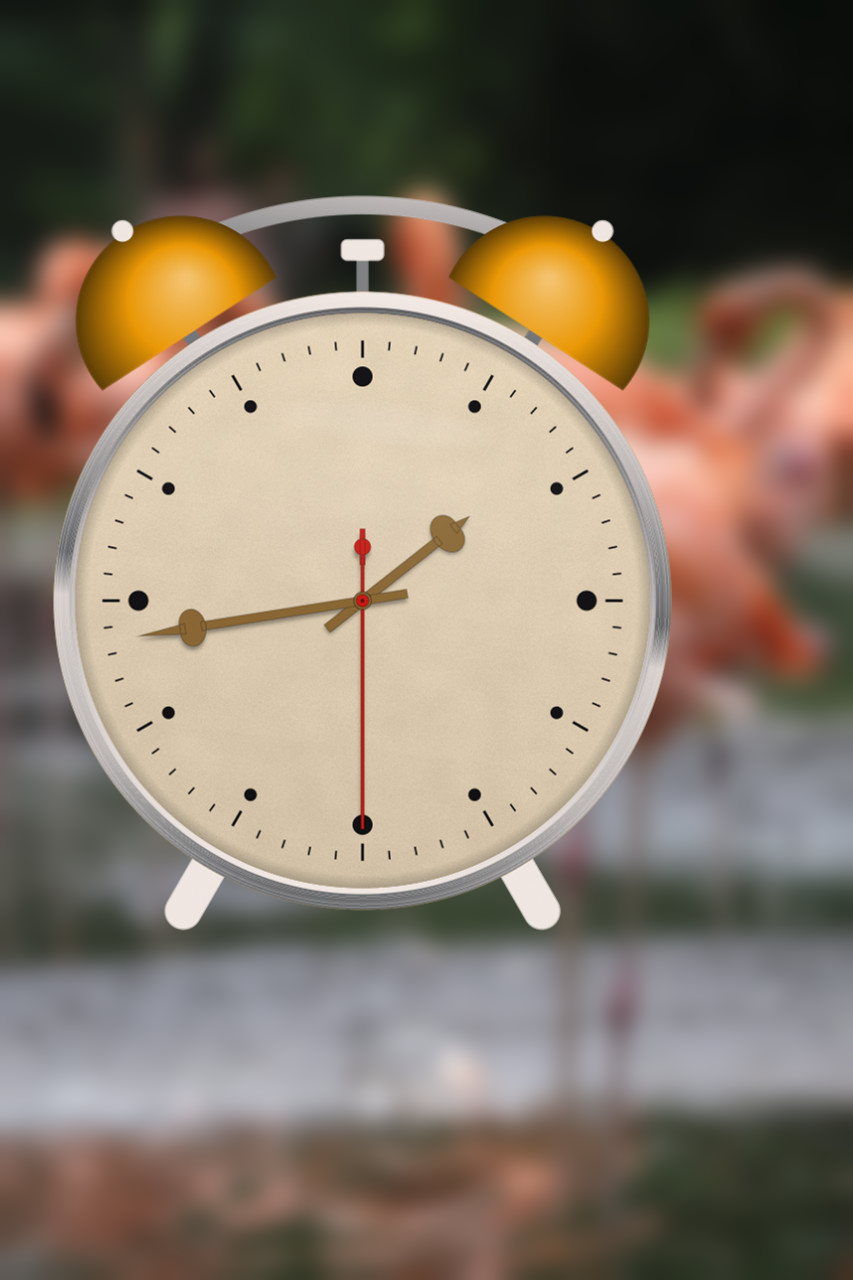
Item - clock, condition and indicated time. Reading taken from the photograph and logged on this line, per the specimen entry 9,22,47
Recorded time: 1,43,30
